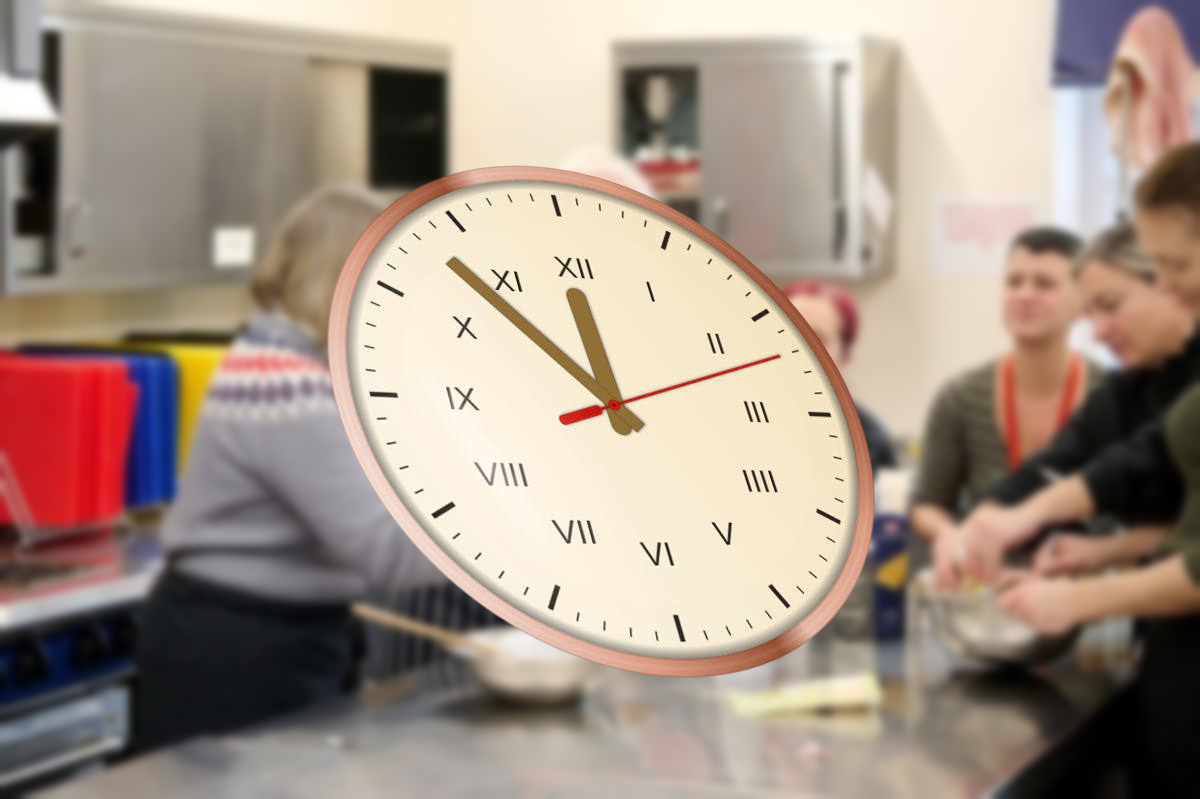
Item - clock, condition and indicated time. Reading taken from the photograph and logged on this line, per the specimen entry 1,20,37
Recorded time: 11,53,12
